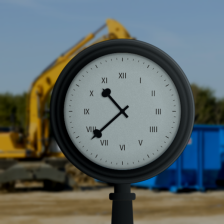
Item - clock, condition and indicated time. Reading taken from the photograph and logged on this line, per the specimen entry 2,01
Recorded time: 10,38
